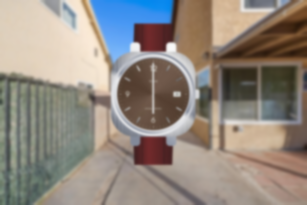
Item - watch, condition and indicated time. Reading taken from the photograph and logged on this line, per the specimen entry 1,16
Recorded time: 6,00
